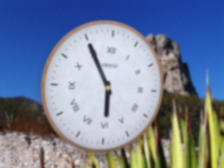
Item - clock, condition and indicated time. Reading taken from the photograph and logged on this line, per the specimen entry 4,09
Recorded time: 5,55
